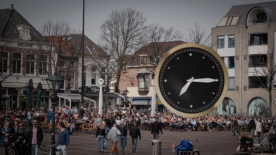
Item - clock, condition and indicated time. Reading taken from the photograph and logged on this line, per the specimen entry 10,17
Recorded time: 7,15
